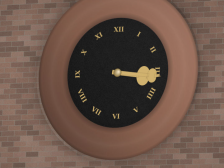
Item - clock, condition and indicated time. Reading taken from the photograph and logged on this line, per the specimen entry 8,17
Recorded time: 3,16
